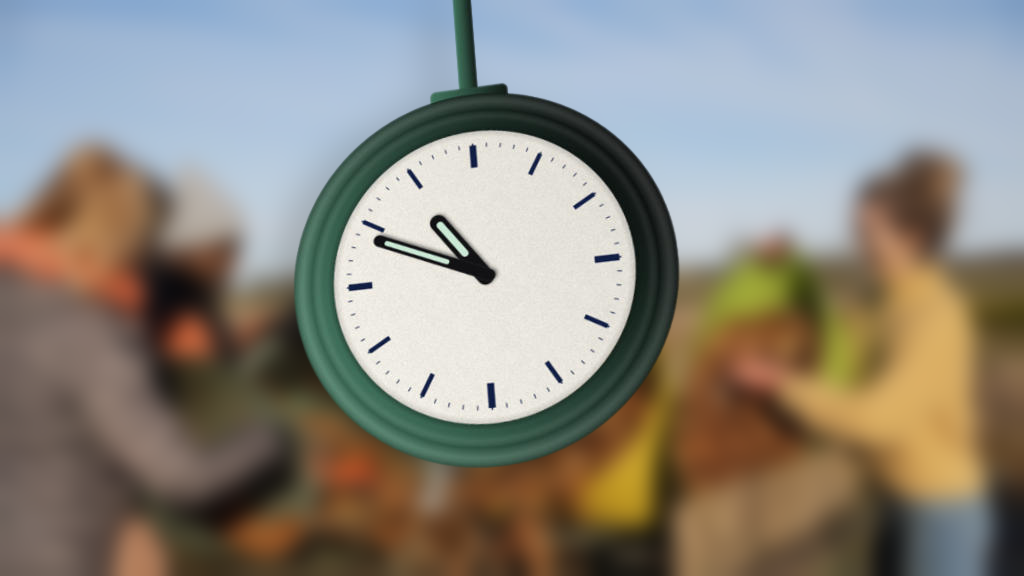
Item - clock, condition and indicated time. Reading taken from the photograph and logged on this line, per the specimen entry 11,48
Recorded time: 10,49
